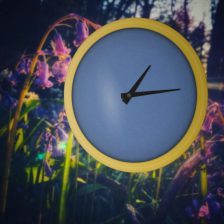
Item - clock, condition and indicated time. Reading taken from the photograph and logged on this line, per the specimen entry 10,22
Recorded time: 1,14
